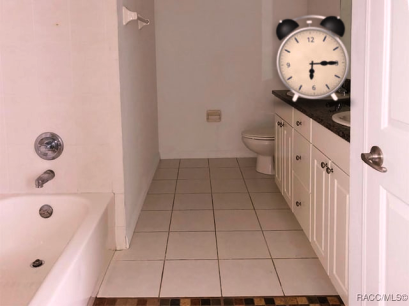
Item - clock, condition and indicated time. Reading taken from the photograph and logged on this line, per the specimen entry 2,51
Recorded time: 6,15
